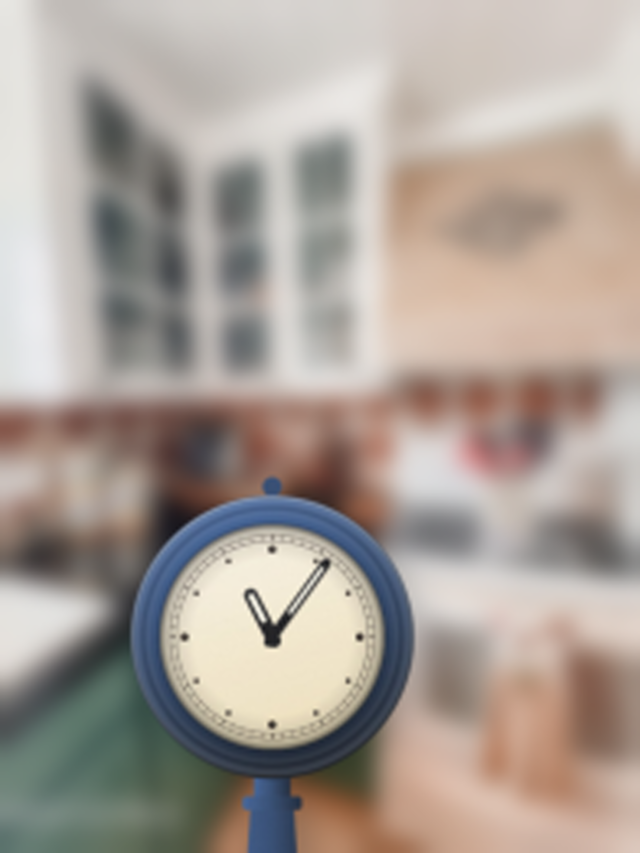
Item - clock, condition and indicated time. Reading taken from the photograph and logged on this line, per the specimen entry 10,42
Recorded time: 11,06
